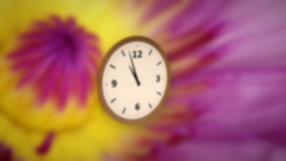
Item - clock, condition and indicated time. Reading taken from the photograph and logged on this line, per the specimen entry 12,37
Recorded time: 10,57
